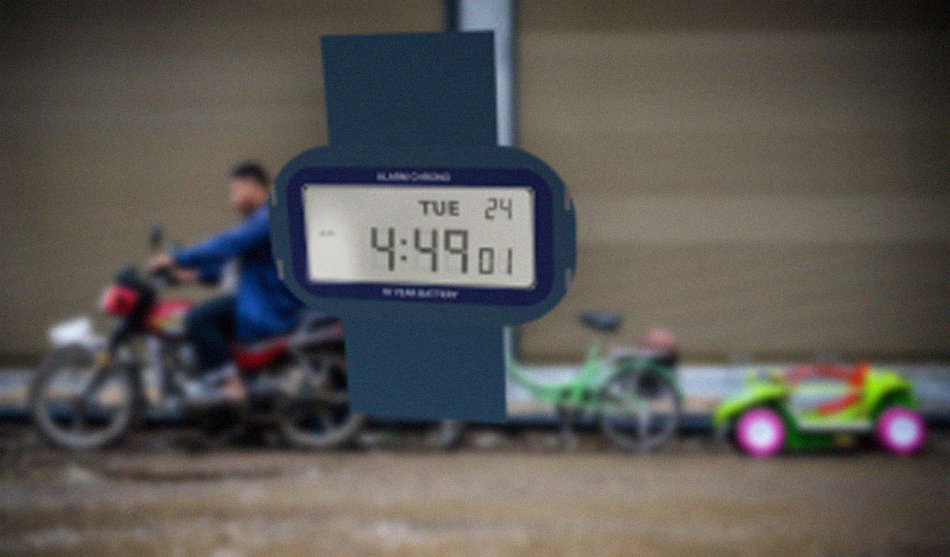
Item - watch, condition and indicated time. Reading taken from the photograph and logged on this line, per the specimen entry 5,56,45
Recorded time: 4,49,01
